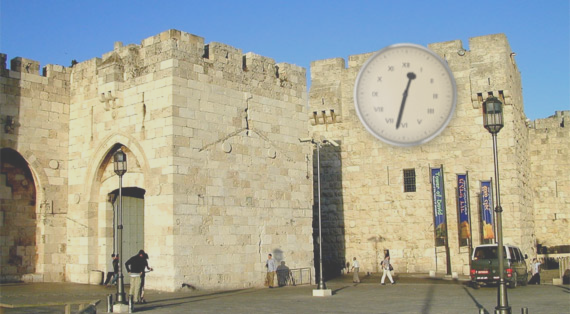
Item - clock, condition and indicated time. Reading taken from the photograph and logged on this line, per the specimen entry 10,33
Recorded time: 12,32
